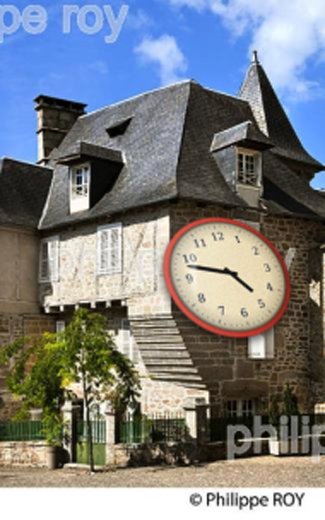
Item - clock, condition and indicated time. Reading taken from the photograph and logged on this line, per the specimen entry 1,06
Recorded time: 4,48
